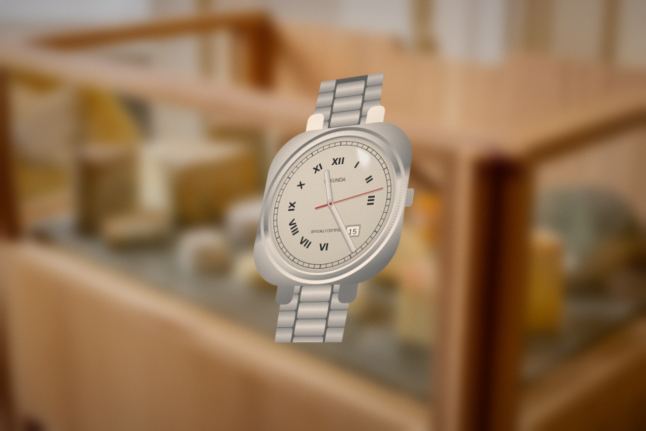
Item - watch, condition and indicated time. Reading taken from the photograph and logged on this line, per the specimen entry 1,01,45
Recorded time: 11,24,13
